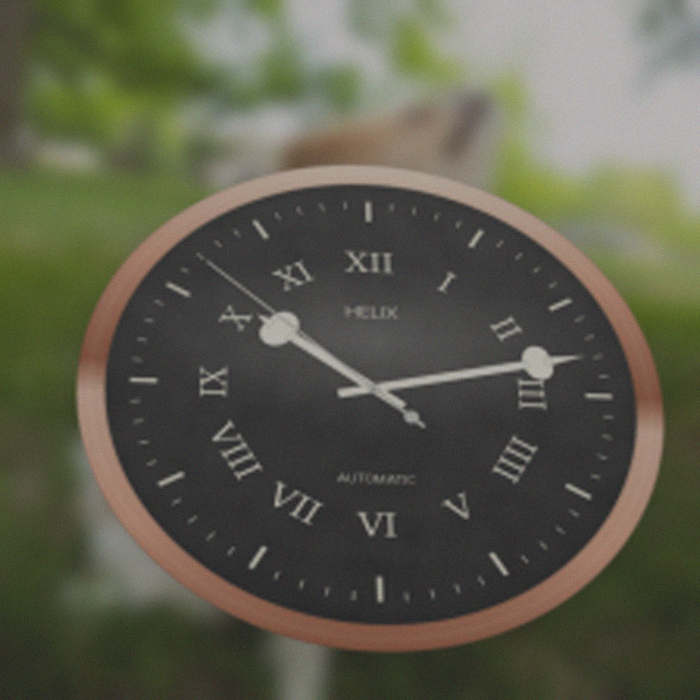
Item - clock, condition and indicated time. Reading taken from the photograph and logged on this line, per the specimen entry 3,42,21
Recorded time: 10,12,52
